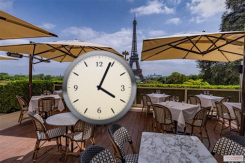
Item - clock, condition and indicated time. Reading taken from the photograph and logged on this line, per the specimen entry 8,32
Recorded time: 4,04
